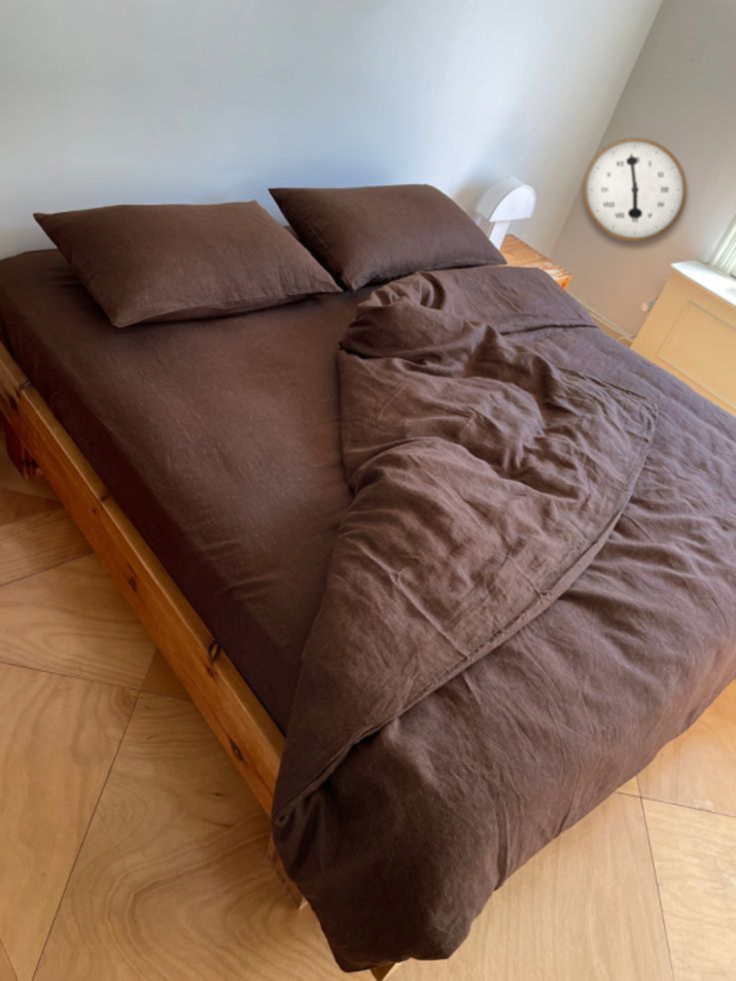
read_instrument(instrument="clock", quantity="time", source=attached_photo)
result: 5:59
